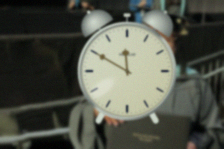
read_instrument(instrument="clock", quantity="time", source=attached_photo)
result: 11:50
